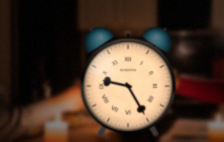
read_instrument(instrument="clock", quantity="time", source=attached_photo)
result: 9:25
